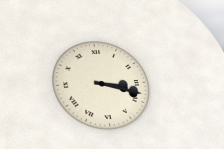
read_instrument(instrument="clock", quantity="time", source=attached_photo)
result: 3:18
